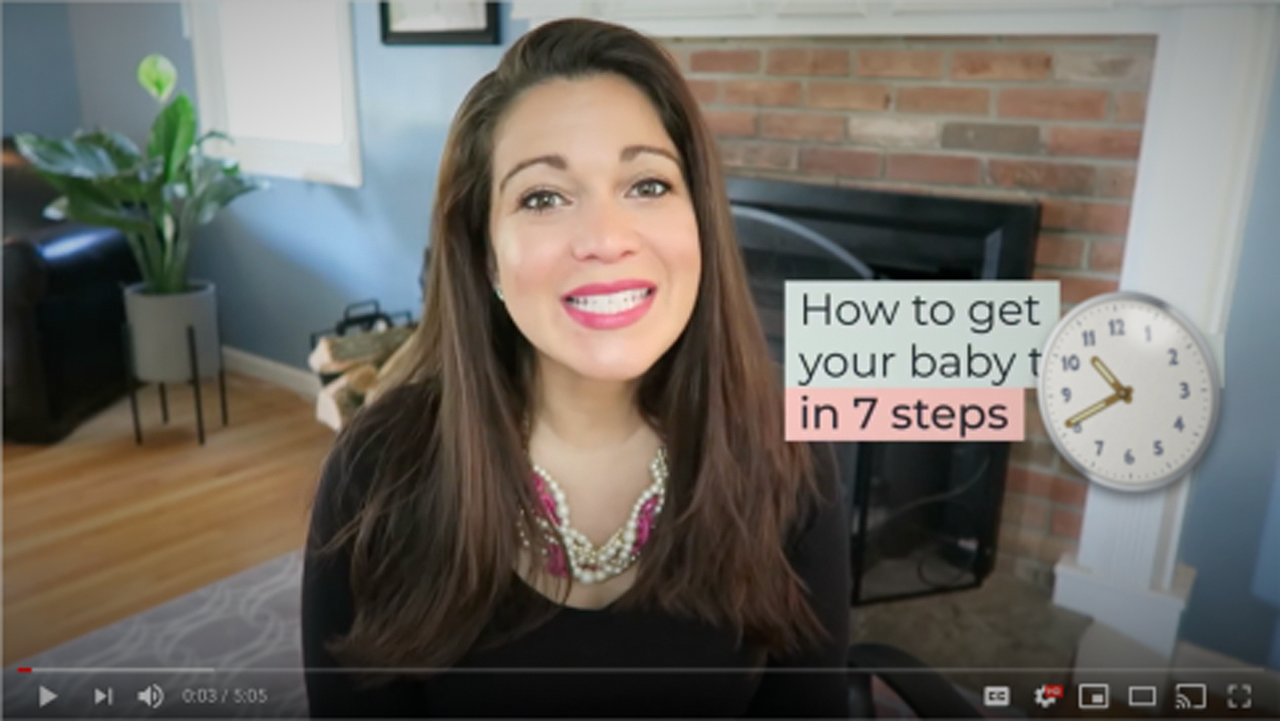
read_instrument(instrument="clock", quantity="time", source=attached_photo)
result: 10:41
